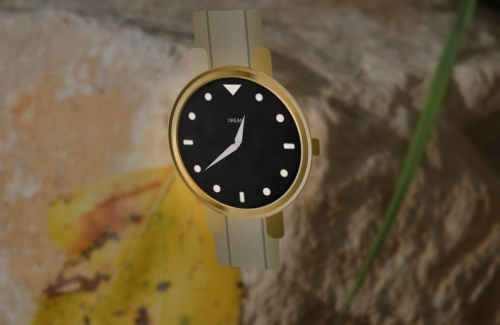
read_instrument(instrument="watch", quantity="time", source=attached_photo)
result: 12:39
